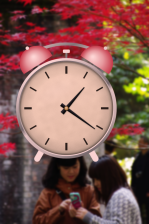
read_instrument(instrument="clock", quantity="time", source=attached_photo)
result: 1:21
